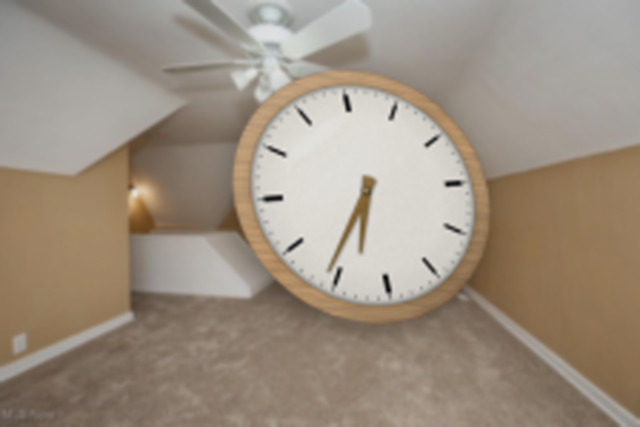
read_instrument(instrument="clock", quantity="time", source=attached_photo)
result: 6:36
